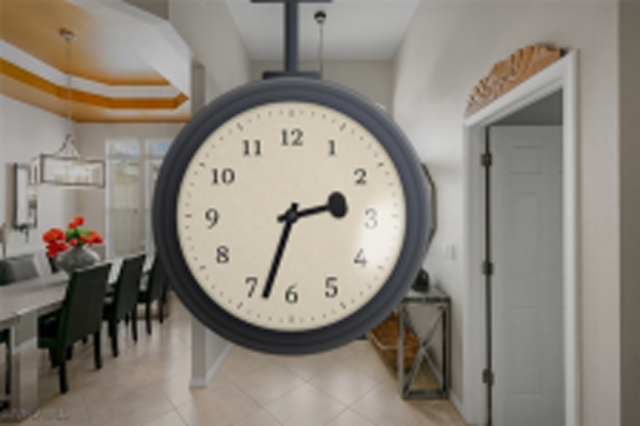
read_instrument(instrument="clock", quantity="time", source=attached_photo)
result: 2:33
